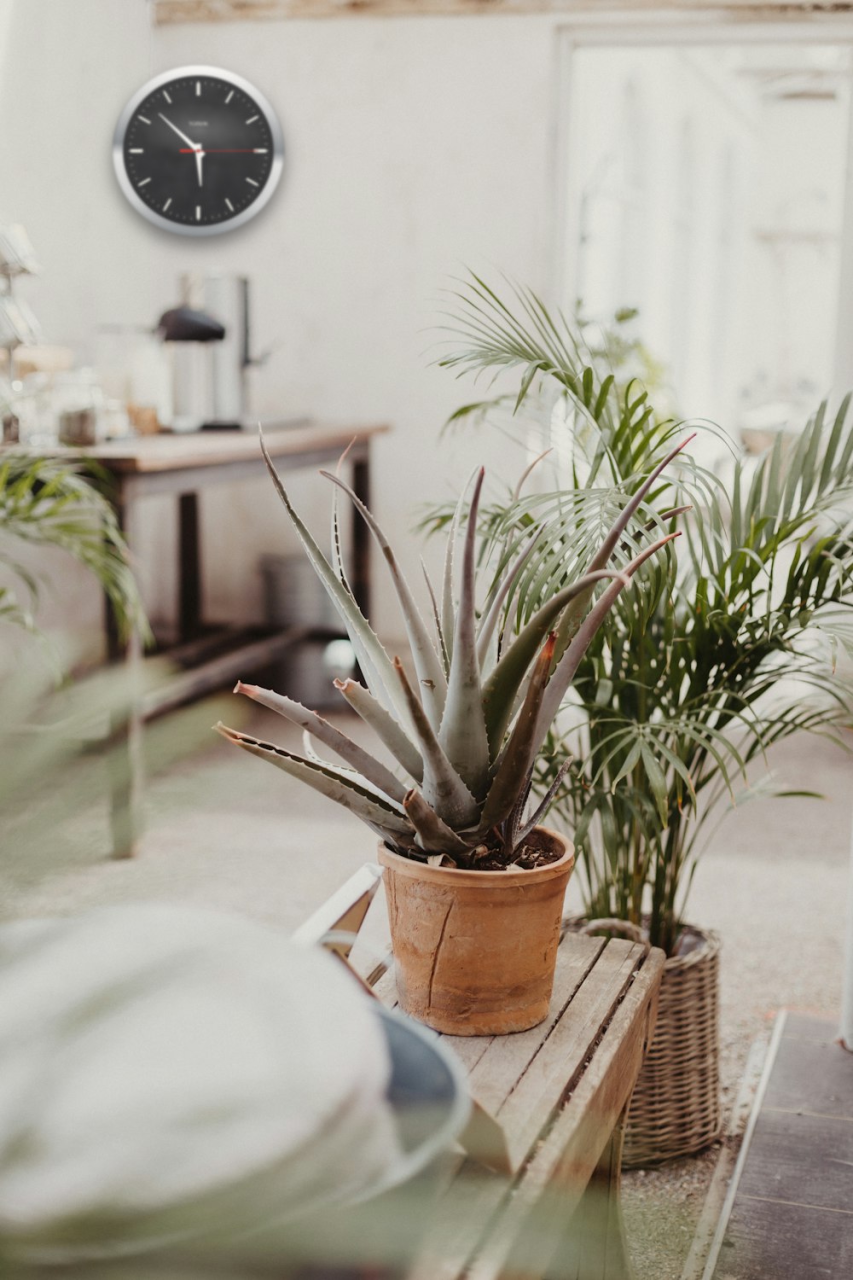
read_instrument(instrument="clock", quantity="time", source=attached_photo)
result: 5:52:15
